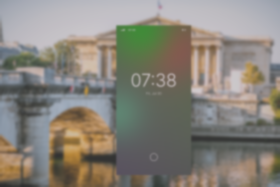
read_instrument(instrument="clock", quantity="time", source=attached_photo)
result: 7:38
